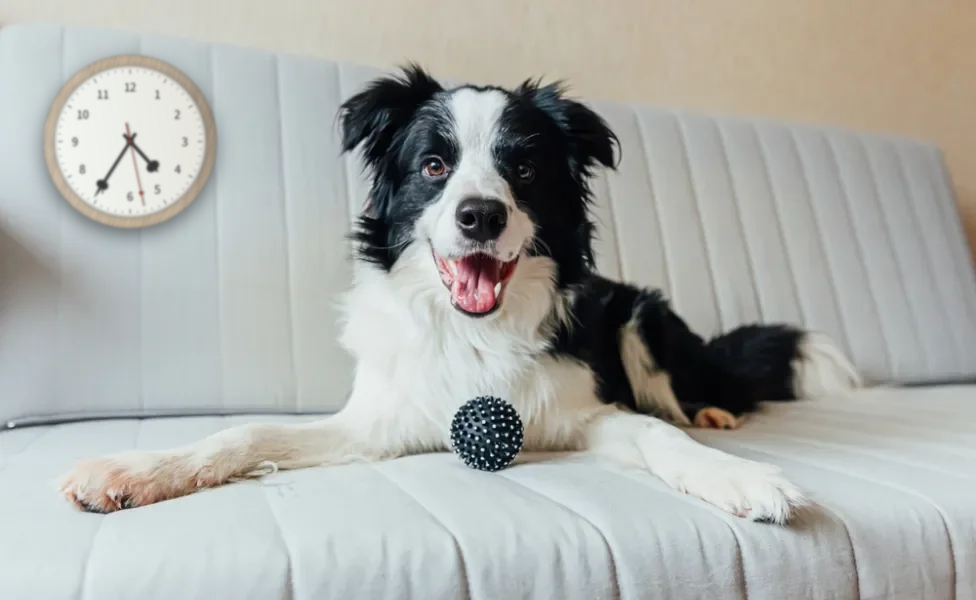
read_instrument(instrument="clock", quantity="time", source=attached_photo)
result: 4:35:28
